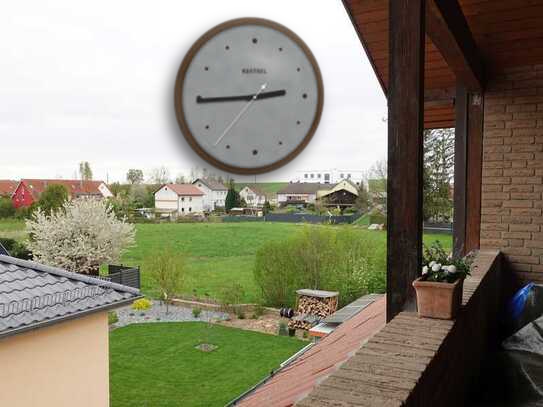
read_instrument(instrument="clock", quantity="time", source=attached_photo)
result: 2:44:37
